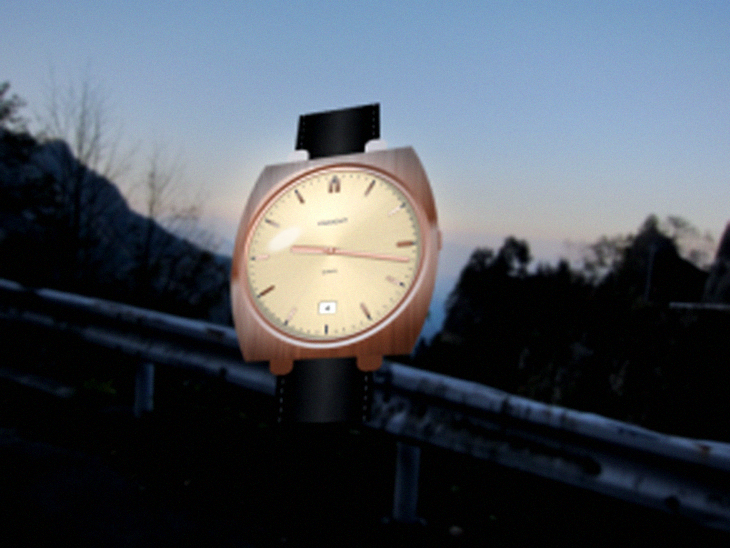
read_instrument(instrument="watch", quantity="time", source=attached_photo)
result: 9:17
